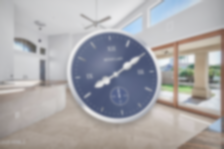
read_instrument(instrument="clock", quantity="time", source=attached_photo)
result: 8:10
